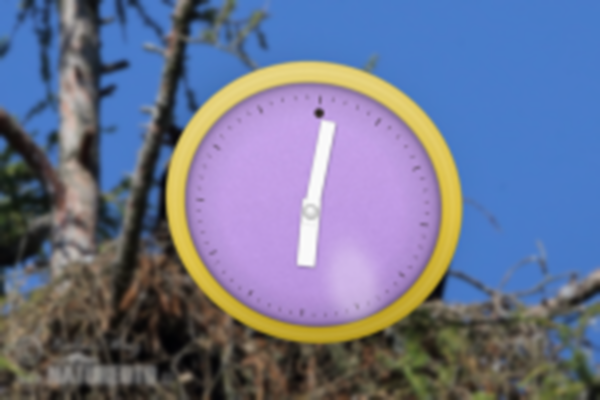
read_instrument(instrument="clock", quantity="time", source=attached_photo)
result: 6:01
